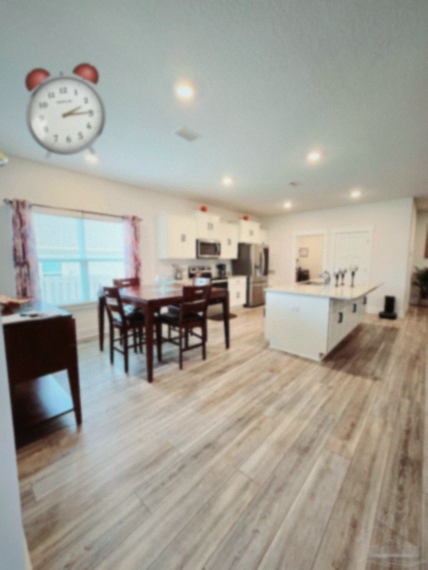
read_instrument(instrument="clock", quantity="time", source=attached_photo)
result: 2:15
